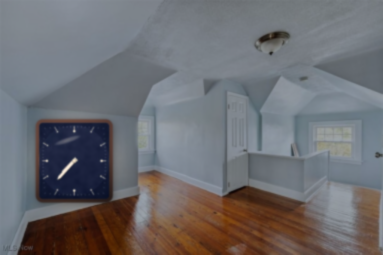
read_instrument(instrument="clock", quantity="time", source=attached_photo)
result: 7:37
